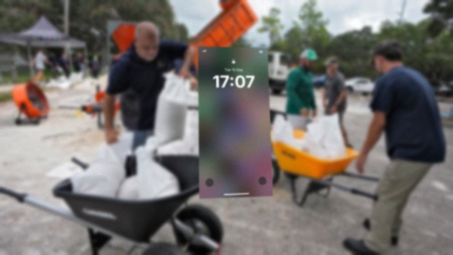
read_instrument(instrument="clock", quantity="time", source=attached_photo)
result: 17:07
